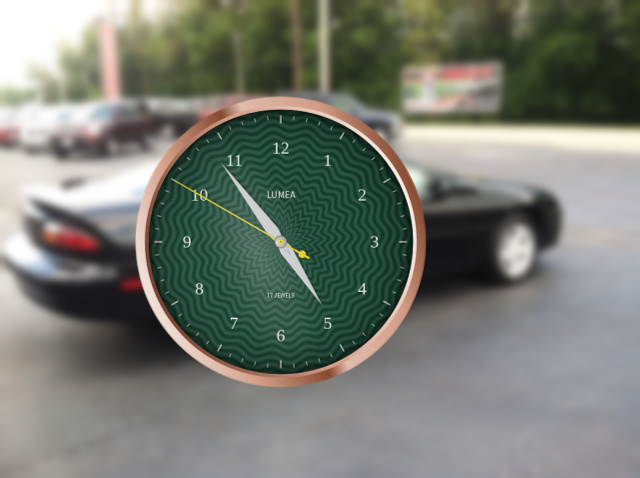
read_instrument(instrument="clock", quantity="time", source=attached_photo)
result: 4:53:50
